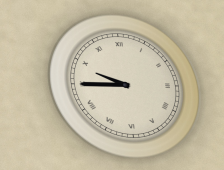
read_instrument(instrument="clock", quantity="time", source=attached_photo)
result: 9:45
